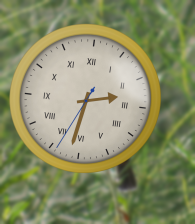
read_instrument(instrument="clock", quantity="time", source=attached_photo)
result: 2:31:34
